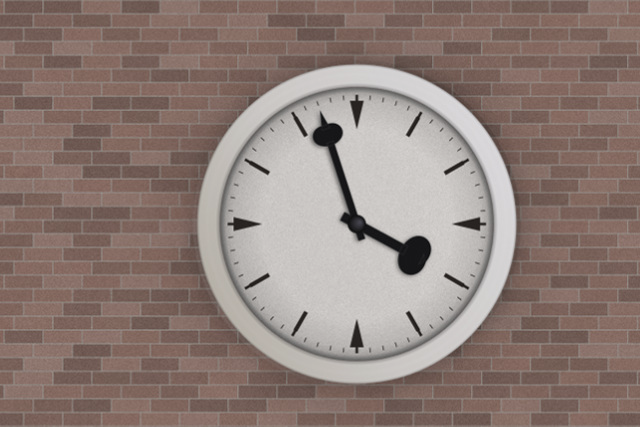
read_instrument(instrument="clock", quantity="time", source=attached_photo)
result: 3:57
